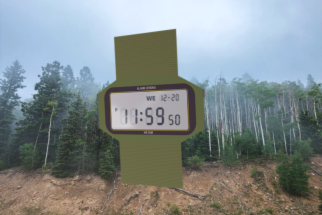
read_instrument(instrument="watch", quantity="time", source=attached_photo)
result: 11:59:50
